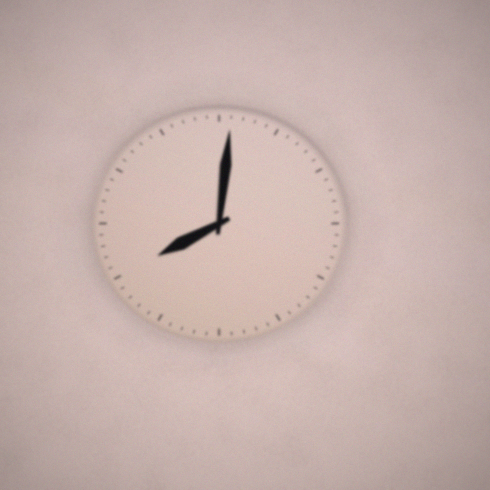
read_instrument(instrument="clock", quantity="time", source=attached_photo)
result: 8:01
